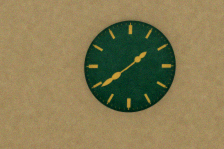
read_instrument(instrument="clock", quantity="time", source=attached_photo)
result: 1:39
